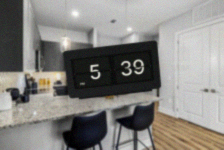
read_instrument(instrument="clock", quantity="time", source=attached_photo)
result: 5:39
